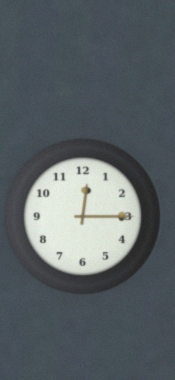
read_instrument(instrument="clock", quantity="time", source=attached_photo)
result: 12:15
